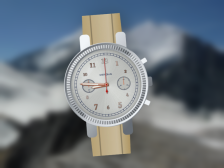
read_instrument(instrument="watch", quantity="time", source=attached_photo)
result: 8:46
